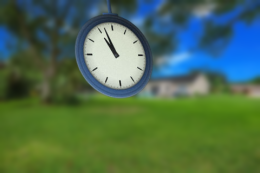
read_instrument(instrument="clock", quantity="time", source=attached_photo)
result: 10:57
